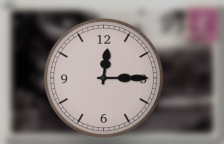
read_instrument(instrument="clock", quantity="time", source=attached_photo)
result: 12:15
